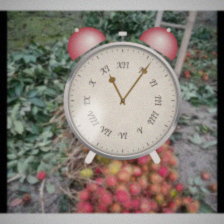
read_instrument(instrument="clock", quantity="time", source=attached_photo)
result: 11:06
